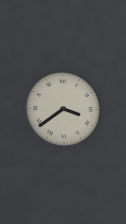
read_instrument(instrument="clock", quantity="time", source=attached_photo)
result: 3:39
